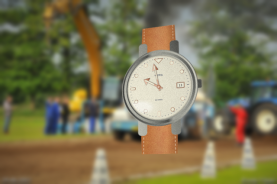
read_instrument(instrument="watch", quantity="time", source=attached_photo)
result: 9:58
